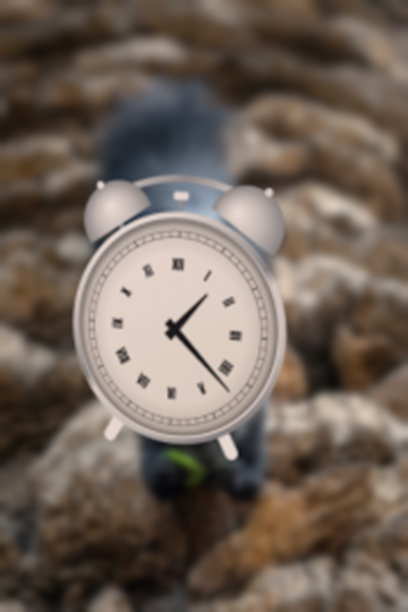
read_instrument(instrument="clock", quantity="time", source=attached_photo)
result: 1:22
